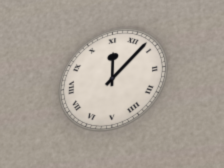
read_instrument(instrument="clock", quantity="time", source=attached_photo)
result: 11:03
